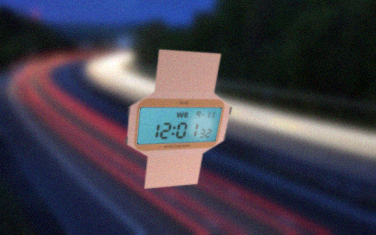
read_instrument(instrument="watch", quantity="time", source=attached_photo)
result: 12:01:32
